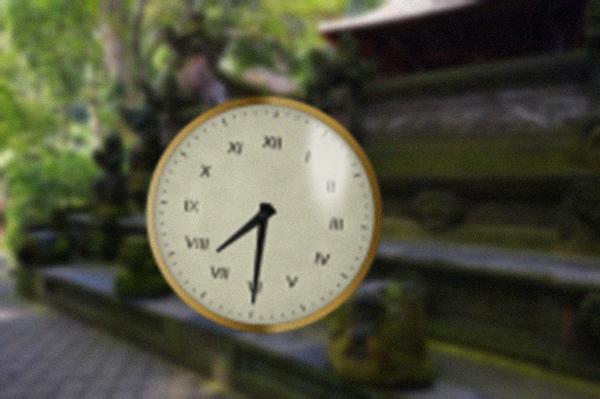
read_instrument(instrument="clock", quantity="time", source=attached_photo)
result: 7:30
